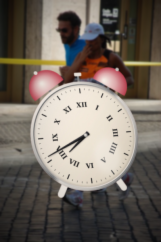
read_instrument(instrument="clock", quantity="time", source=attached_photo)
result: 7:41
